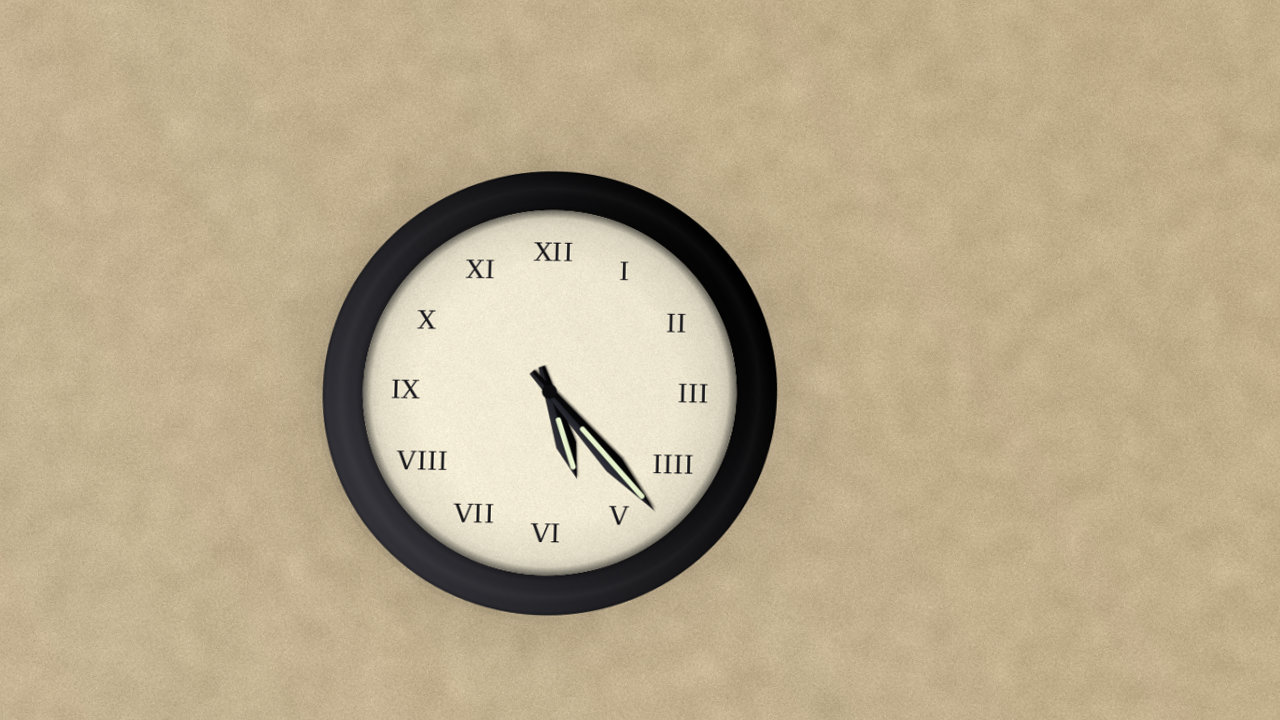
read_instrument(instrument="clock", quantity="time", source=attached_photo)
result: 5:23
